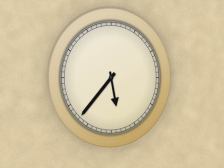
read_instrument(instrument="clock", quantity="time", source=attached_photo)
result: 5:37
